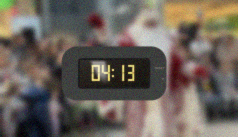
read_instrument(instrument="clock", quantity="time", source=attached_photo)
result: 4:13
